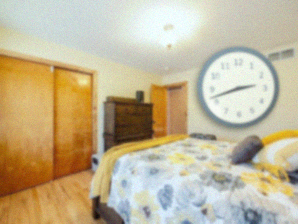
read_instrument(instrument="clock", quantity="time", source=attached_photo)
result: 2:42
